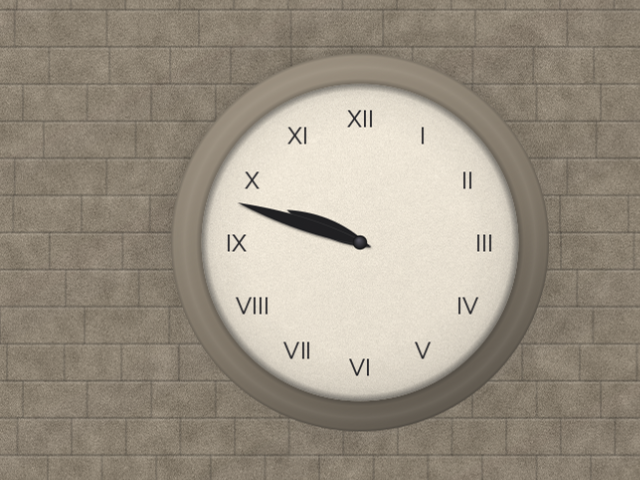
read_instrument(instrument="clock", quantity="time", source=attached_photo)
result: 9:48
